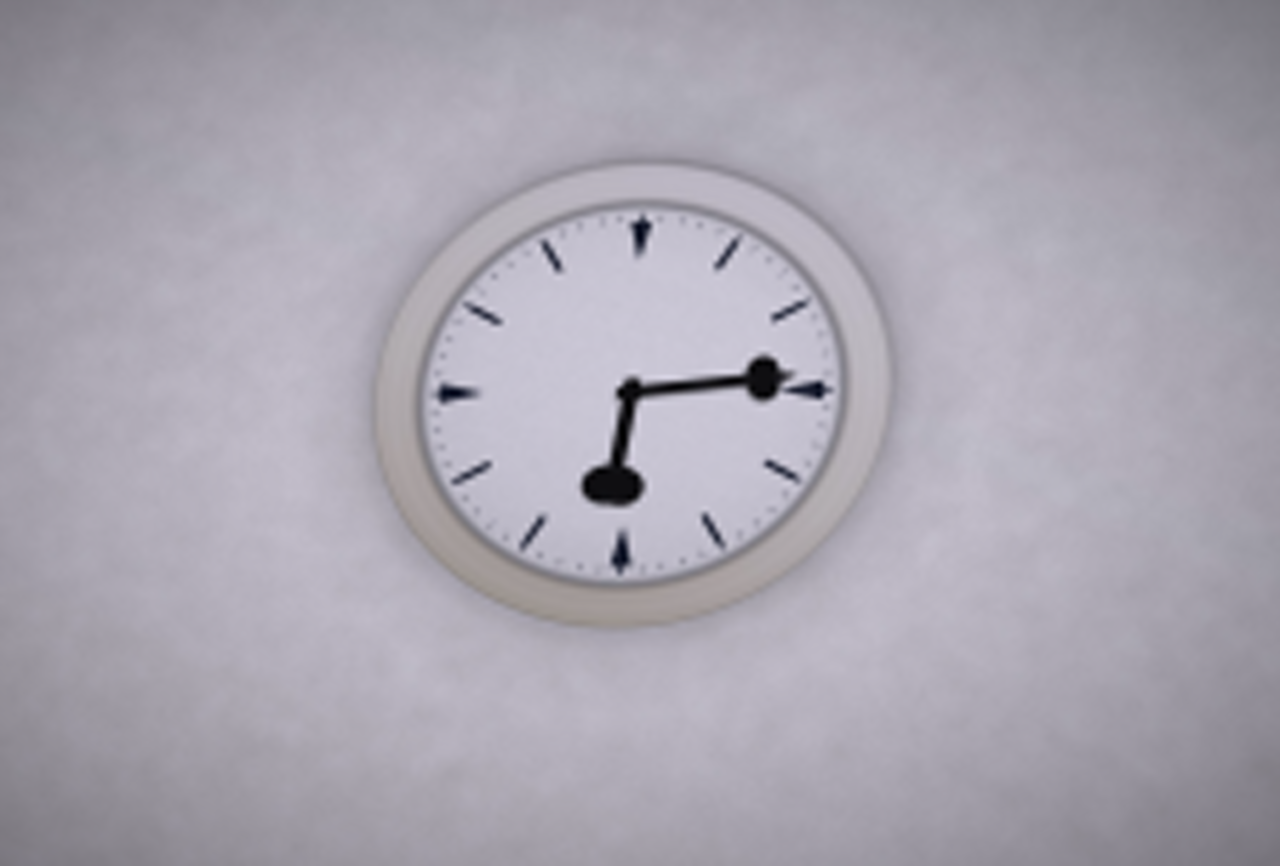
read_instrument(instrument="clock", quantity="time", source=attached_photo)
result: 6:14
